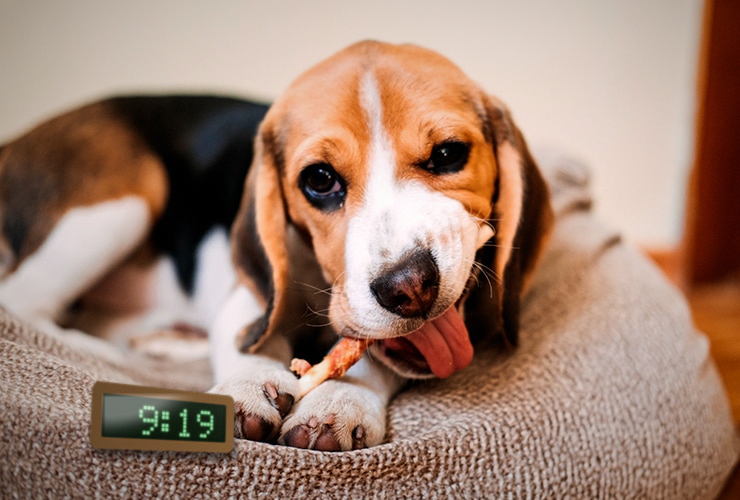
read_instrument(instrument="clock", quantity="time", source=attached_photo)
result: 9:19
